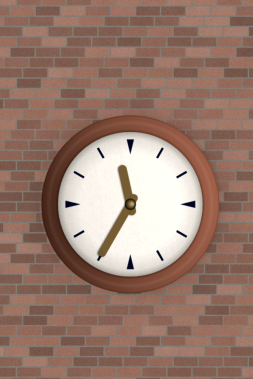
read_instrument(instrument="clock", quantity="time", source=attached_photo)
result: 11:35
